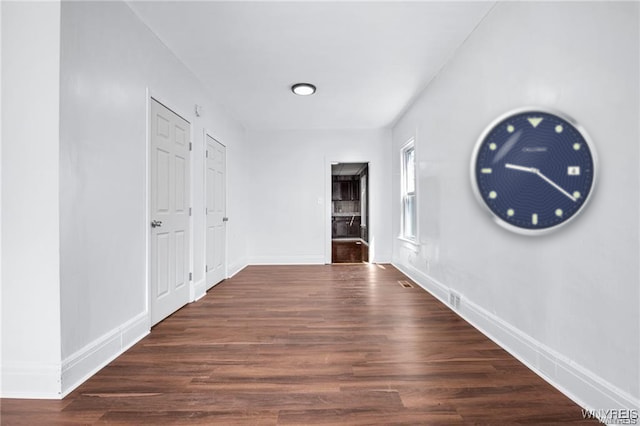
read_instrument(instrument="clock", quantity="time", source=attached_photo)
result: 9:21
